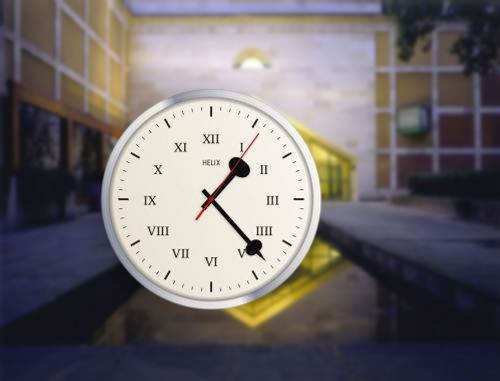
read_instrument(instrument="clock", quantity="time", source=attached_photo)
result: 1:23:06
